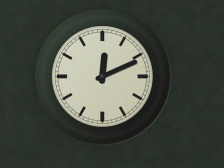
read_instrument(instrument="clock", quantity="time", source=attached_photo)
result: 12:11
